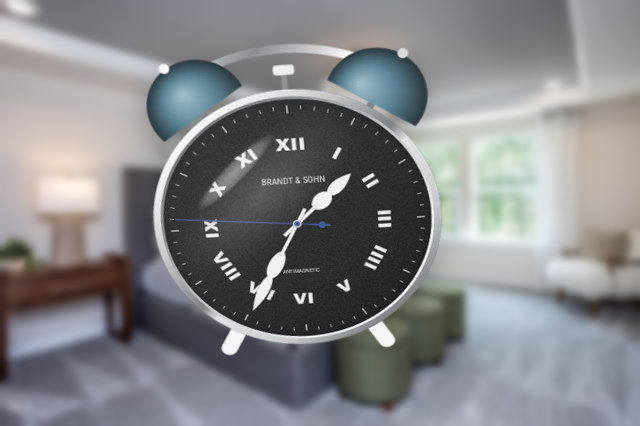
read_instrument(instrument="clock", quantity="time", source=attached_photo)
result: 1:34:46
